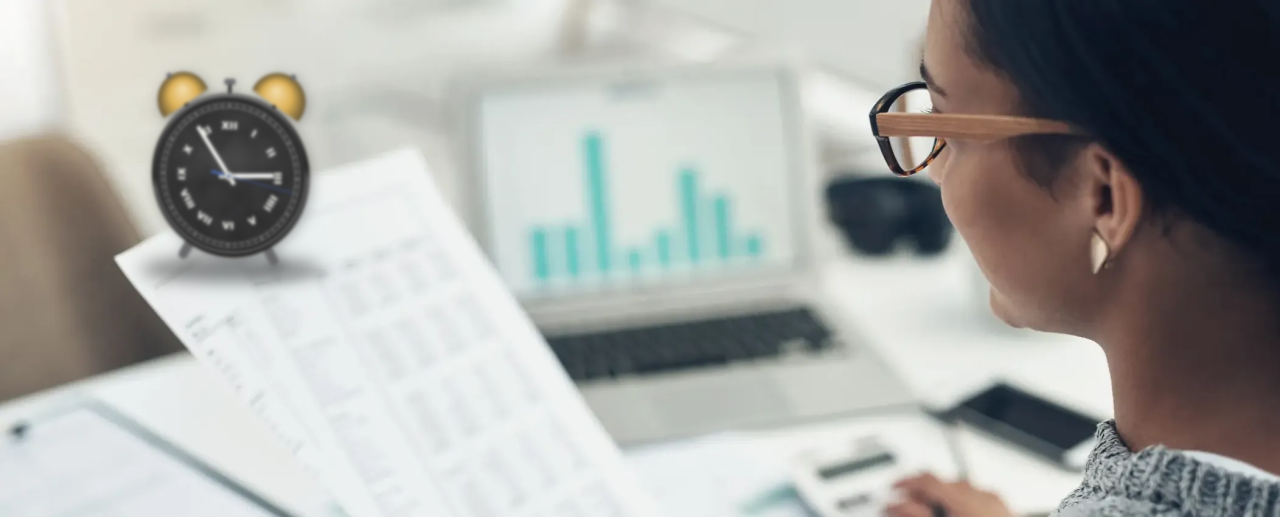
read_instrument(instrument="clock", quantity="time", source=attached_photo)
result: 2:54:17
